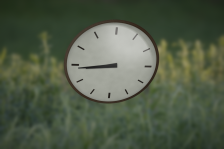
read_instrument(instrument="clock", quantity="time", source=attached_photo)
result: 8:44
